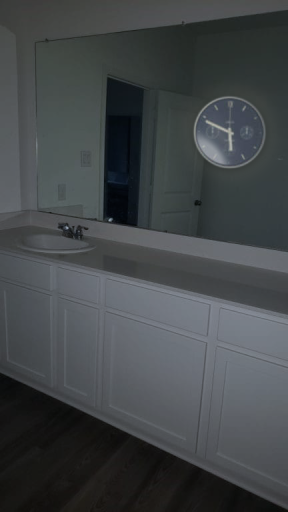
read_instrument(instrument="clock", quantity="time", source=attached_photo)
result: 5:49
